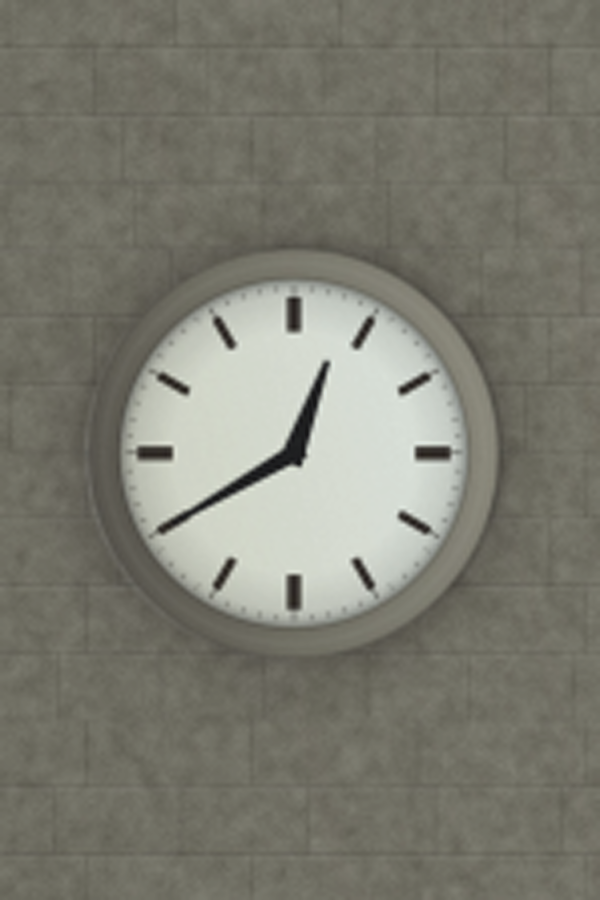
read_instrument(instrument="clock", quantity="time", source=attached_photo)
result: 12:40
